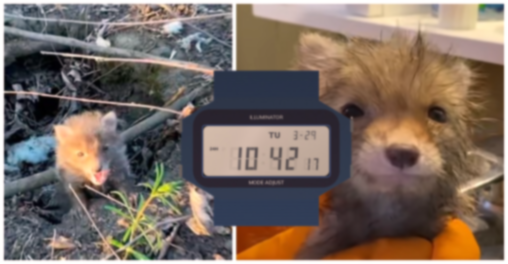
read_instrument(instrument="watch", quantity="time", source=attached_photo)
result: 10:42:17
